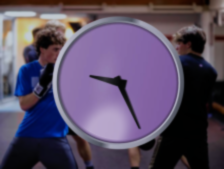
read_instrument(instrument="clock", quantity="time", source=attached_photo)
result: 9:26
